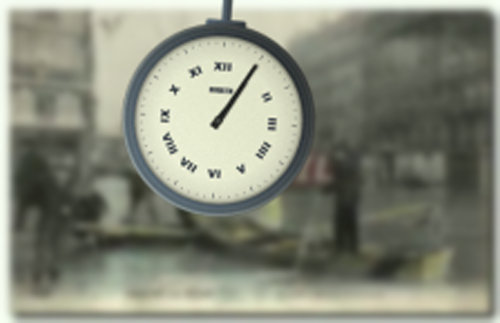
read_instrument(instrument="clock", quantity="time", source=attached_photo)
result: 1:05
